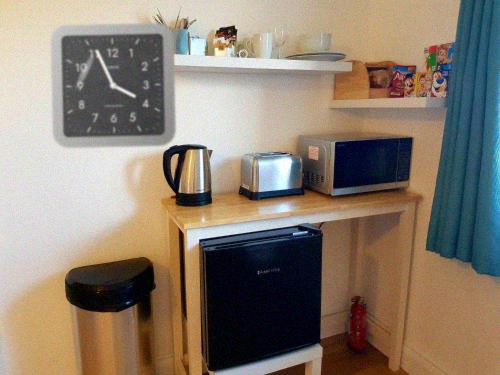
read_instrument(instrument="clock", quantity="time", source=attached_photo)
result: 3:56
